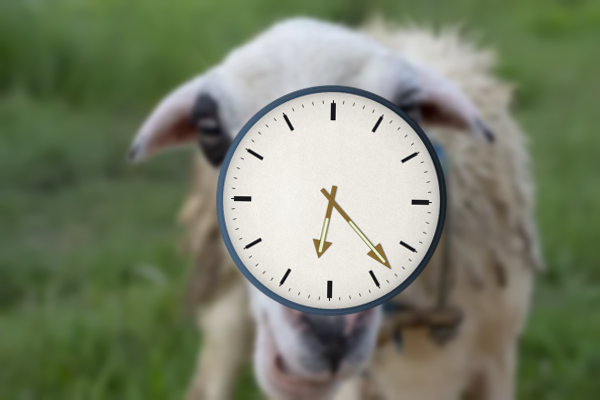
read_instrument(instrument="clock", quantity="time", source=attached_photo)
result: 6:23
